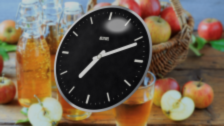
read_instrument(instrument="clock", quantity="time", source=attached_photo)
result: 7:11
